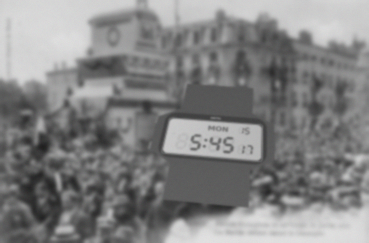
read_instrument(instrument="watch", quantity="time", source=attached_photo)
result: 5:45:17
